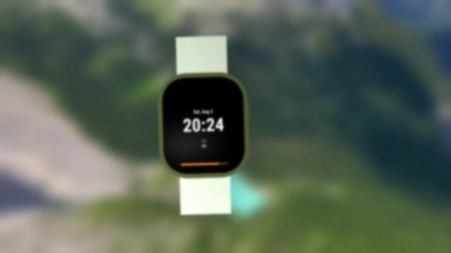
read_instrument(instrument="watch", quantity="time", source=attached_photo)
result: 20:24
